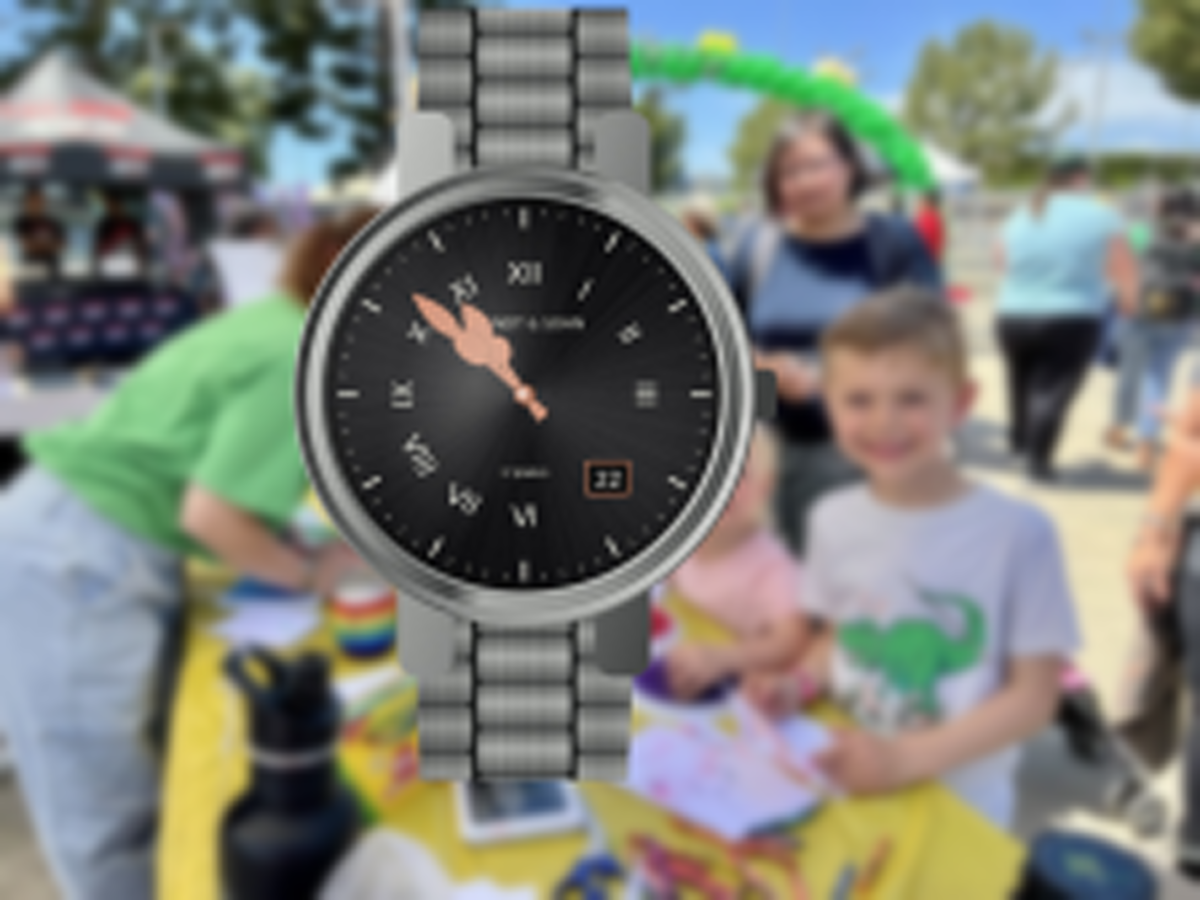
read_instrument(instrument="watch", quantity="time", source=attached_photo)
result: 10:52
